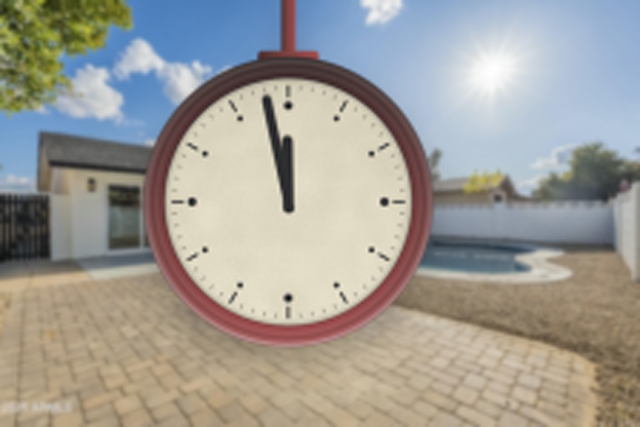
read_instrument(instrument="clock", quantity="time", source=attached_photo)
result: 11:58
